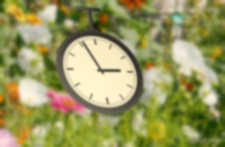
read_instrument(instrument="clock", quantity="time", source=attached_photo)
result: 2:56
